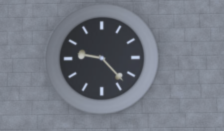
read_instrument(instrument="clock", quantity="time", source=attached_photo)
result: 9:23
